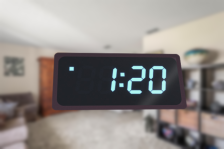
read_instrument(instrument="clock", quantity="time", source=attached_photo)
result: 1:20
